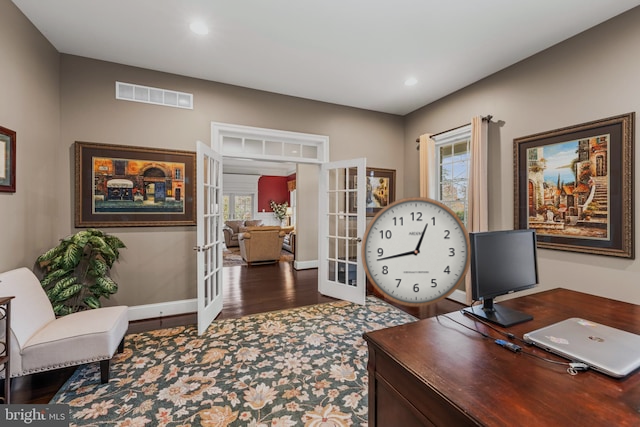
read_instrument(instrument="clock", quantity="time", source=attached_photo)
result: 12:43
